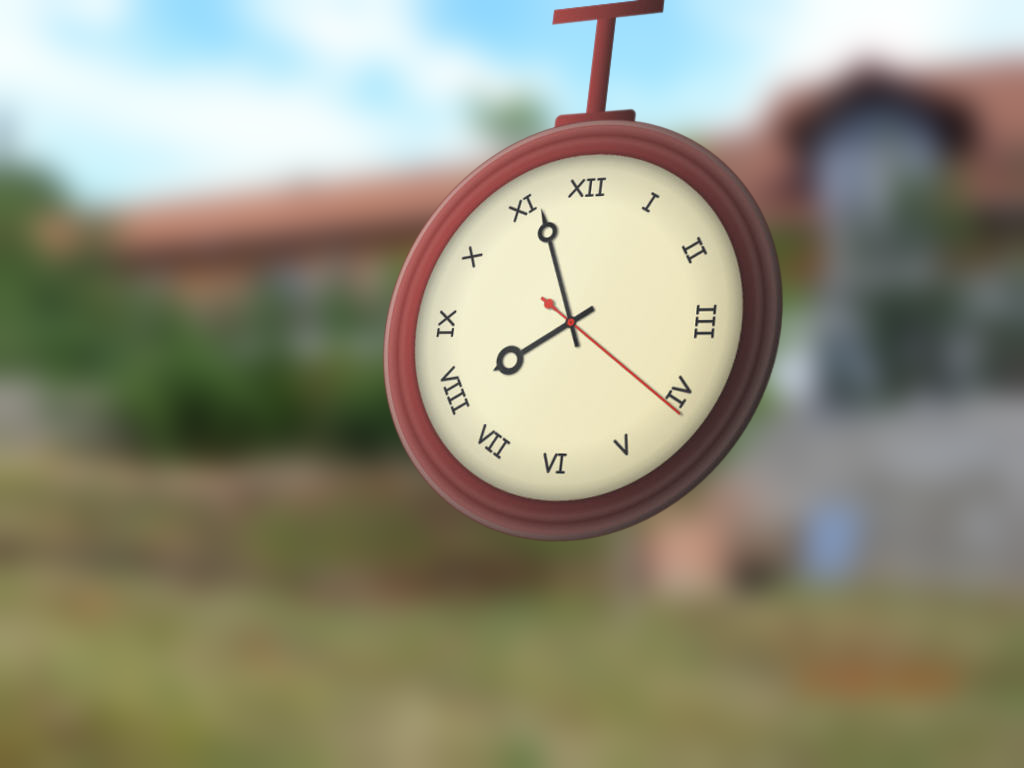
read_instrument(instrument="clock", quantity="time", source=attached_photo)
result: 7:56:21
